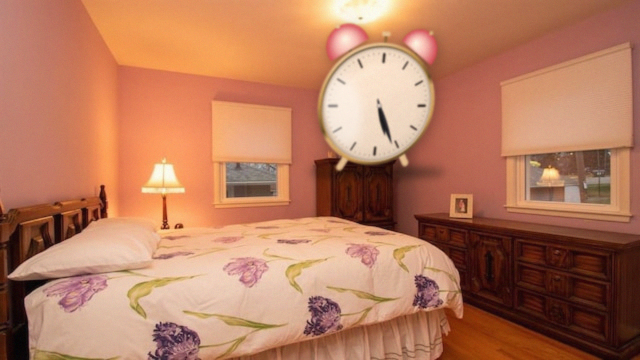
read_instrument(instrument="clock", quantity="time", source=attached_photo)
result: 5:26
